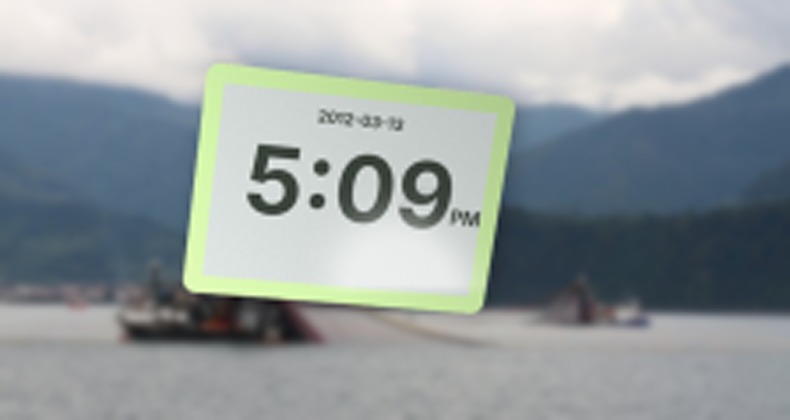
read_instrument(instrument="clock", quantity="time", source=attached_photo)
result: 5:09
